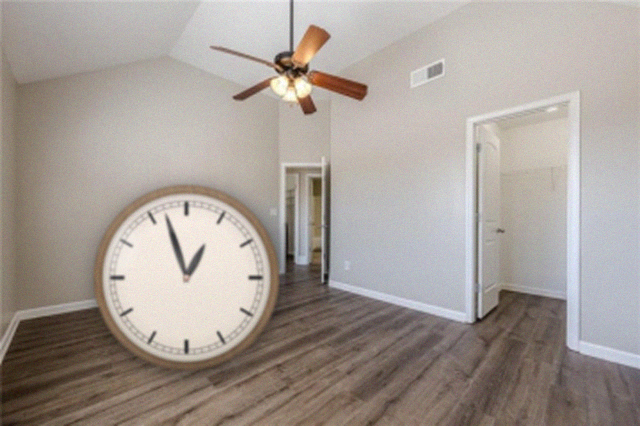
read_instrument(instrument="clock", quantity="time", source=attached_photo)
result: 12:57
